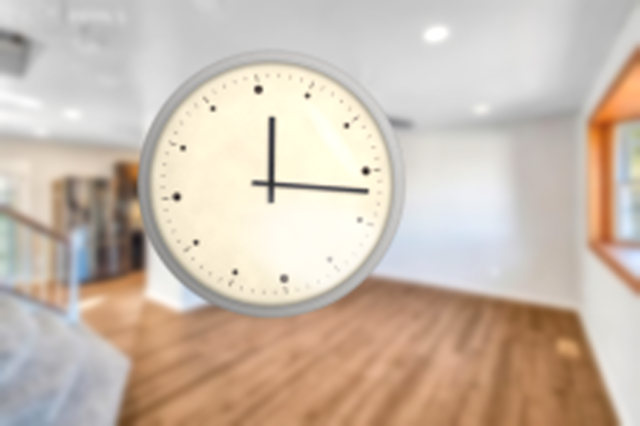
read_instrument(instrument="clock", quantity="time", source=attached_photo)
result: 12:17
